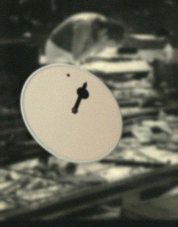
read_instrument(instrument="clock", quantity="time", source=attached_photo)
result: 1:05
